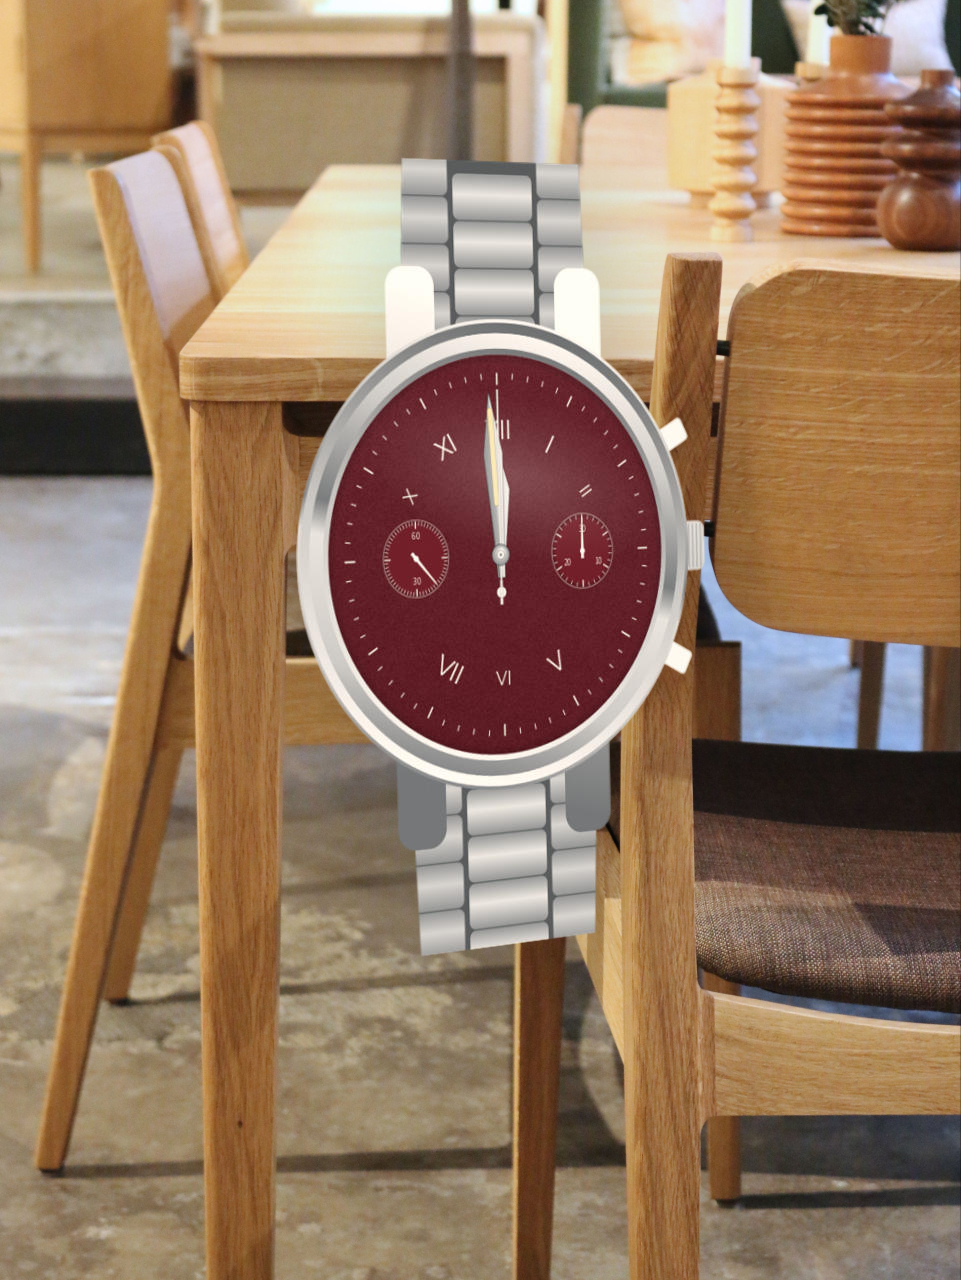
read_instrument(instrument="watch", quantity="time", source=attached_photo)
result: 11:59:23
